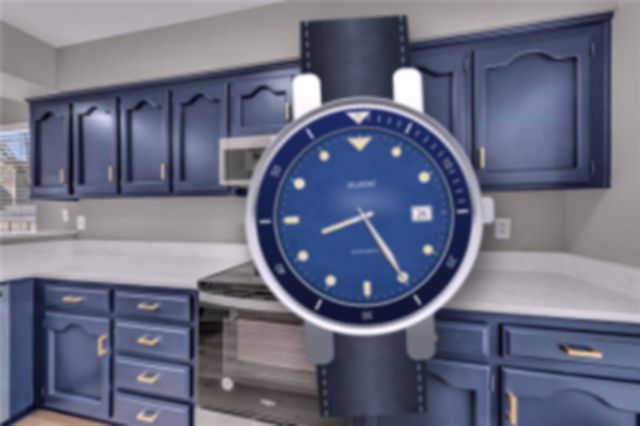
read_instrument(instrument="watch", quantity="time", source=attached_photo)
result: 8:25
